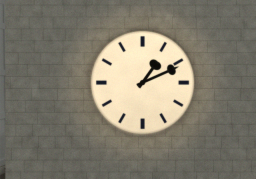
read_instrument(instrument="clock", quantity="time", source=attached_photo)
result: 1:11
